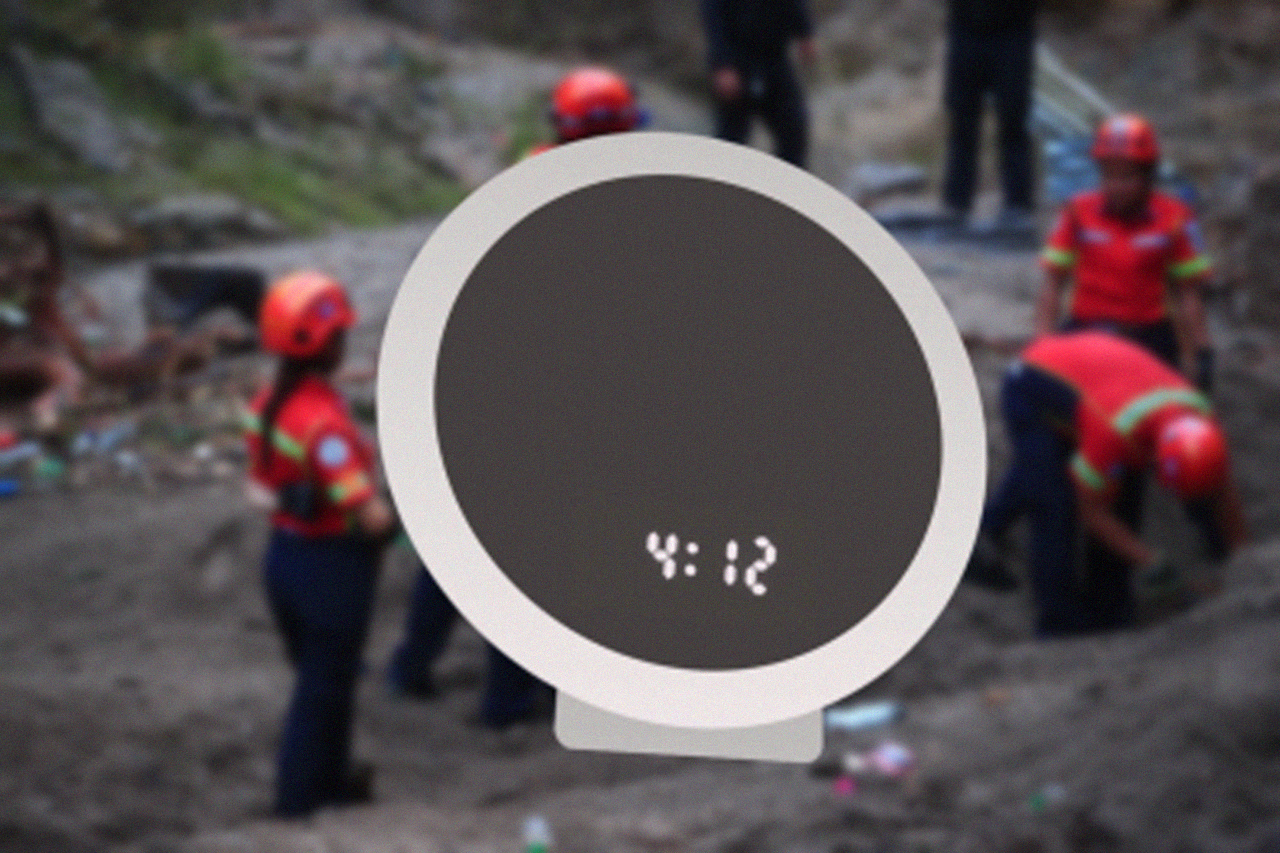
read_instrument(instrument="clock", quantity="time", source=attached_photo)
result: 4:12
